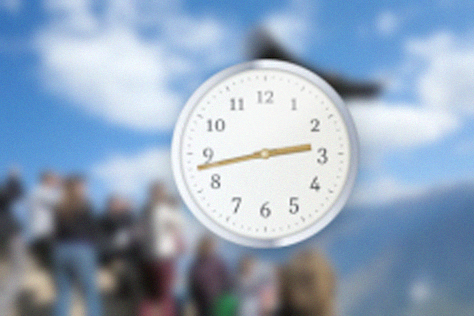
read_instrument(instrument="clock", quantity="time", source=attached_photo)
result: 2:43
